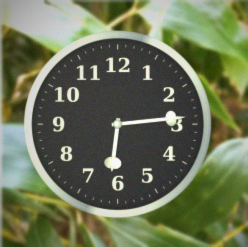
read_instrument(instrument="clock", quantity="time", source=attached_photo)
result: 6:14
